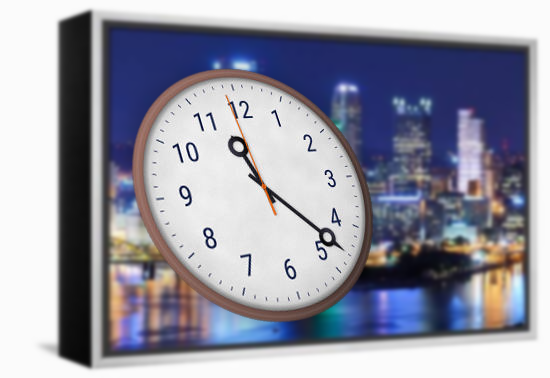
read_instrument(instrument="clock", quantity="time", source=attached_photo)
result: 11:22:59
